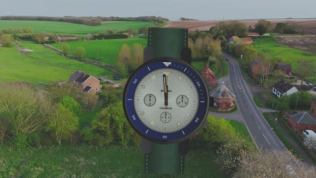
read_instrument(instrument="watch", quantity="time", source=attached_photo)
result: 11:59
